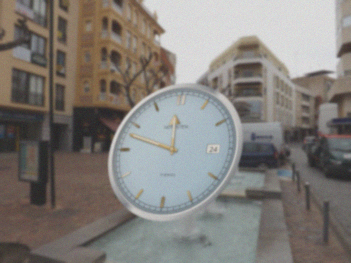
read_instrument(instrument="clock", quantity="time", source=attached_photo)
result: 11:48
